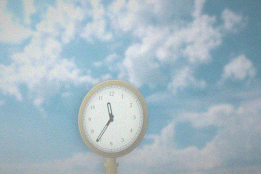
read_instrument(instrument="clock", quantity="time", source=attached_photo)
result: 11:36
